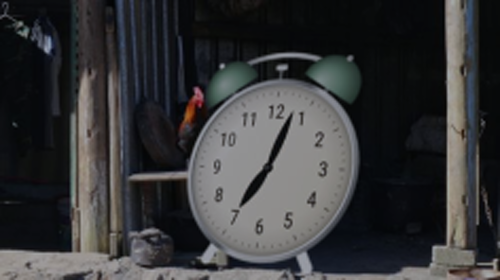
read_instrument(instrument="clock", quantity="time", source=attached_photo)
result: 7:03
